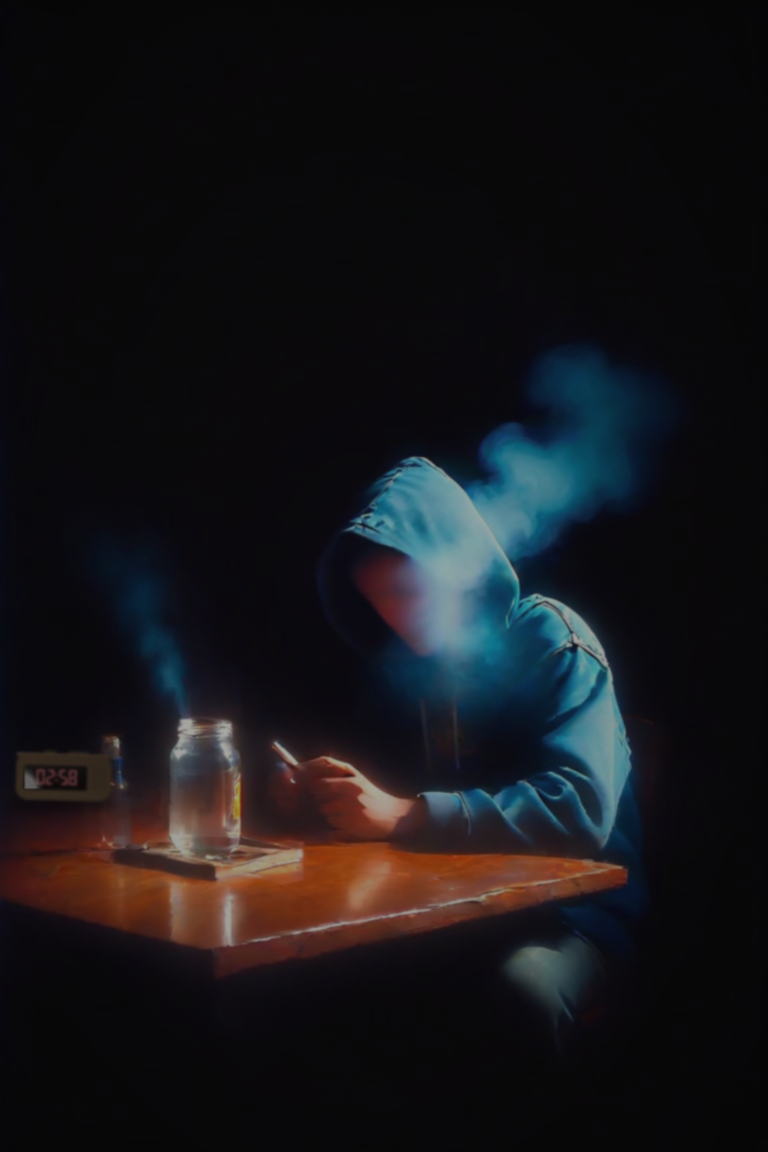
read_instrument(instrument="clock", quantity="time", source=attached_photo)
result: 2:58
